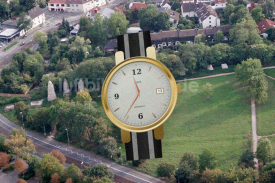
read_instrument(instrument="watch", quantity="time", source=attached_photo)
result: 11:36
